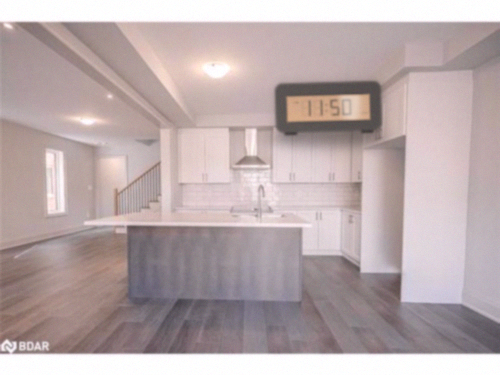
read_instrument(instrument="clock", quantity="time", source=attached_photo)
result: 11:50
